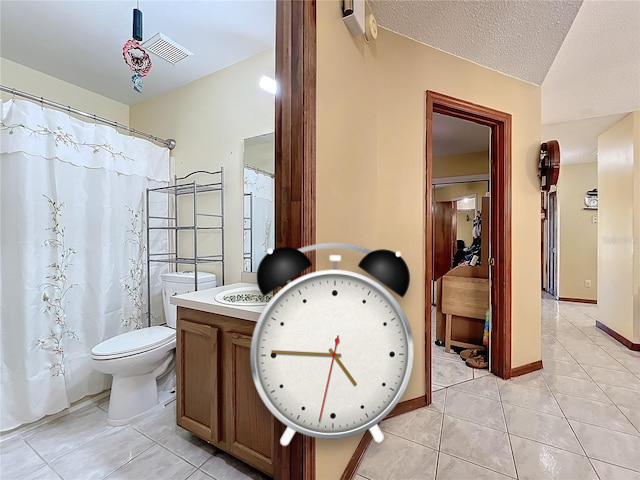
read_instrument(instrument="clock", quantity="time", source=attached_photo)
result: 4:45:32
